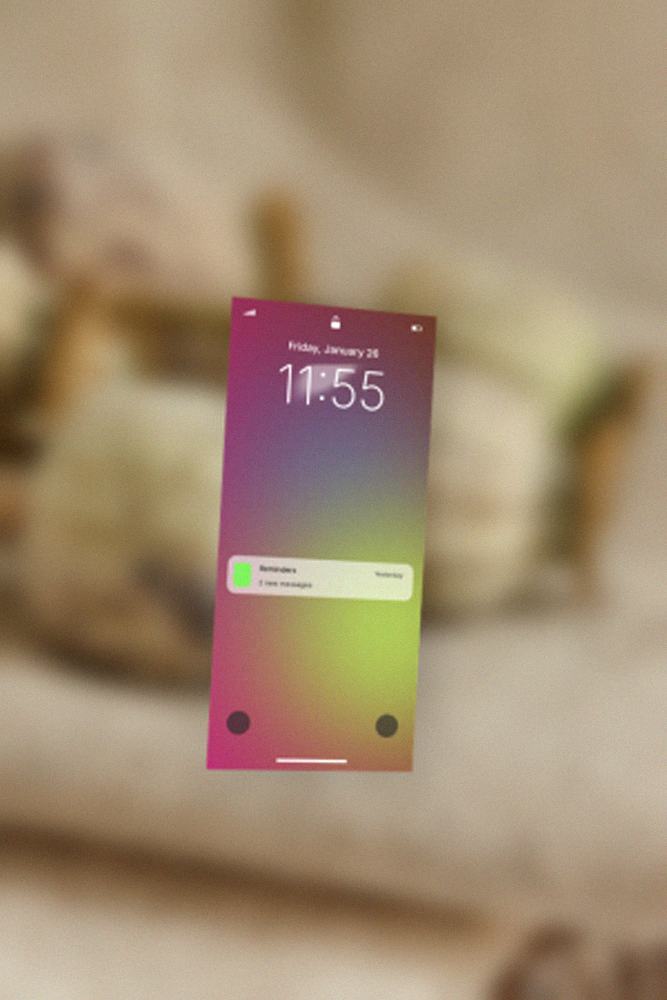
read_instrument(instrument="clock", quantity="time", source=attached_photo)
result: 11:55
